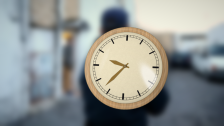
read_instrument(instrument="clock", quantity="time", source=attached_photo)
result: 9:37
